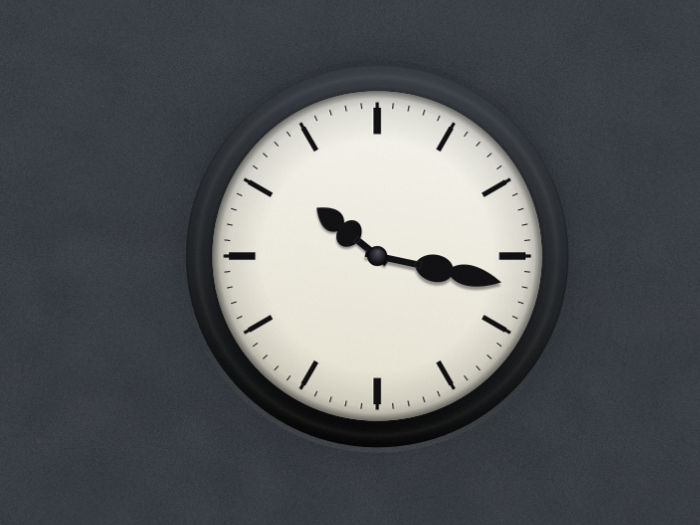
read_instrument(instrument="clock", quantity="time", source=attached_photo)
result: 10:17
